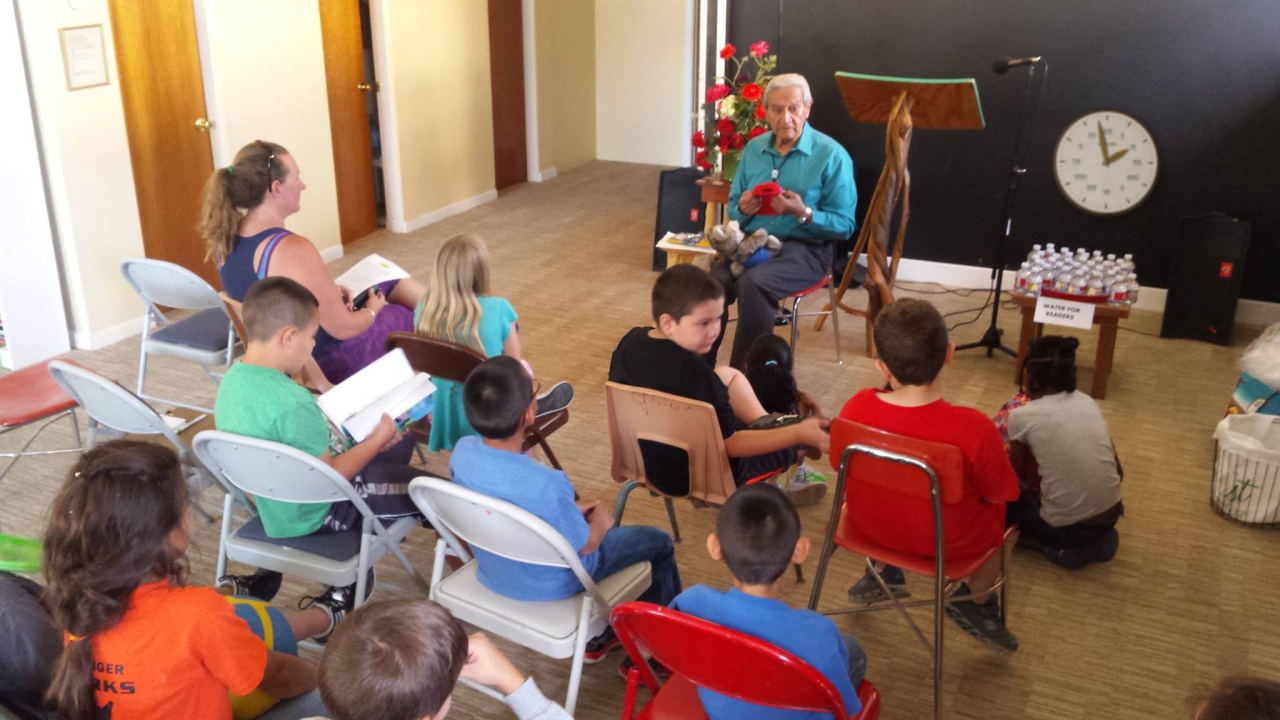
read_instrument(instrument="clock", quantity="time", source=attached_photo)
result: 1:58
